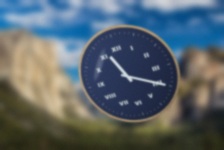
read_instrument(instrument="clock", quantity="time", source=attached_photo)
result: 11:20
